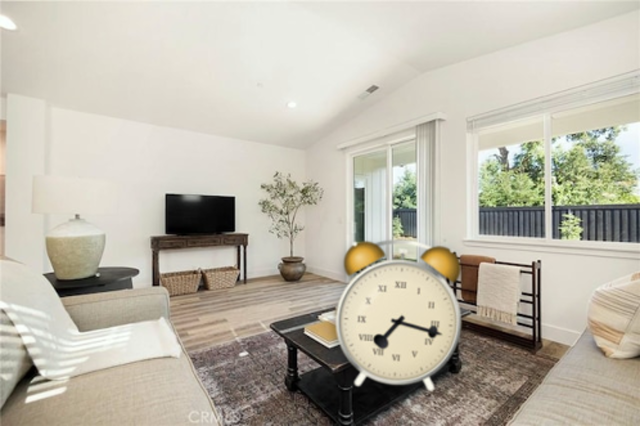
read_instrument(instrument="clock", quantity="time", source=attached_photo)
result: 7:17
